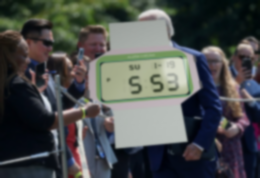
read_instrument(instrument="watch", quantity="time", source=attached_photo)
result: 5:53
